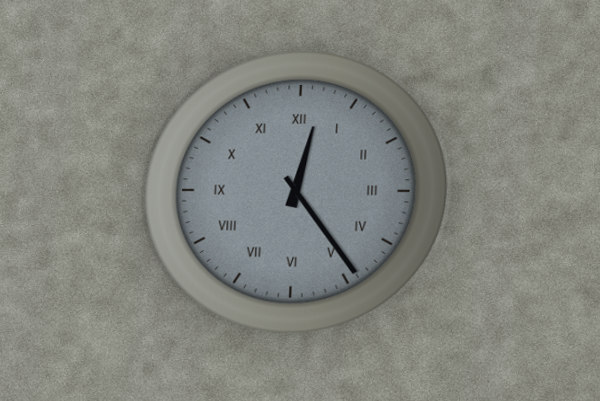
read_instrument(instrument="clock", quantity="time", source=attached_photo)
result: 12:24
